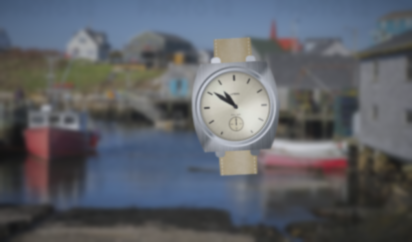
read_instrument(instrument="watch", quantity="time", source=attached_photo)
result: 10:51
